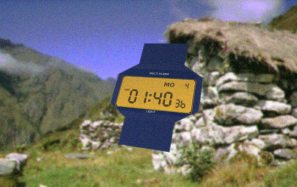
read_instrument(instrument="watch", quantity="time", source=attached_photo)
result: 1:40:36
